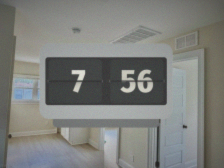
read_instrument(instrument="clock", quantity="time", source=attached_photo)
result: 7:56
